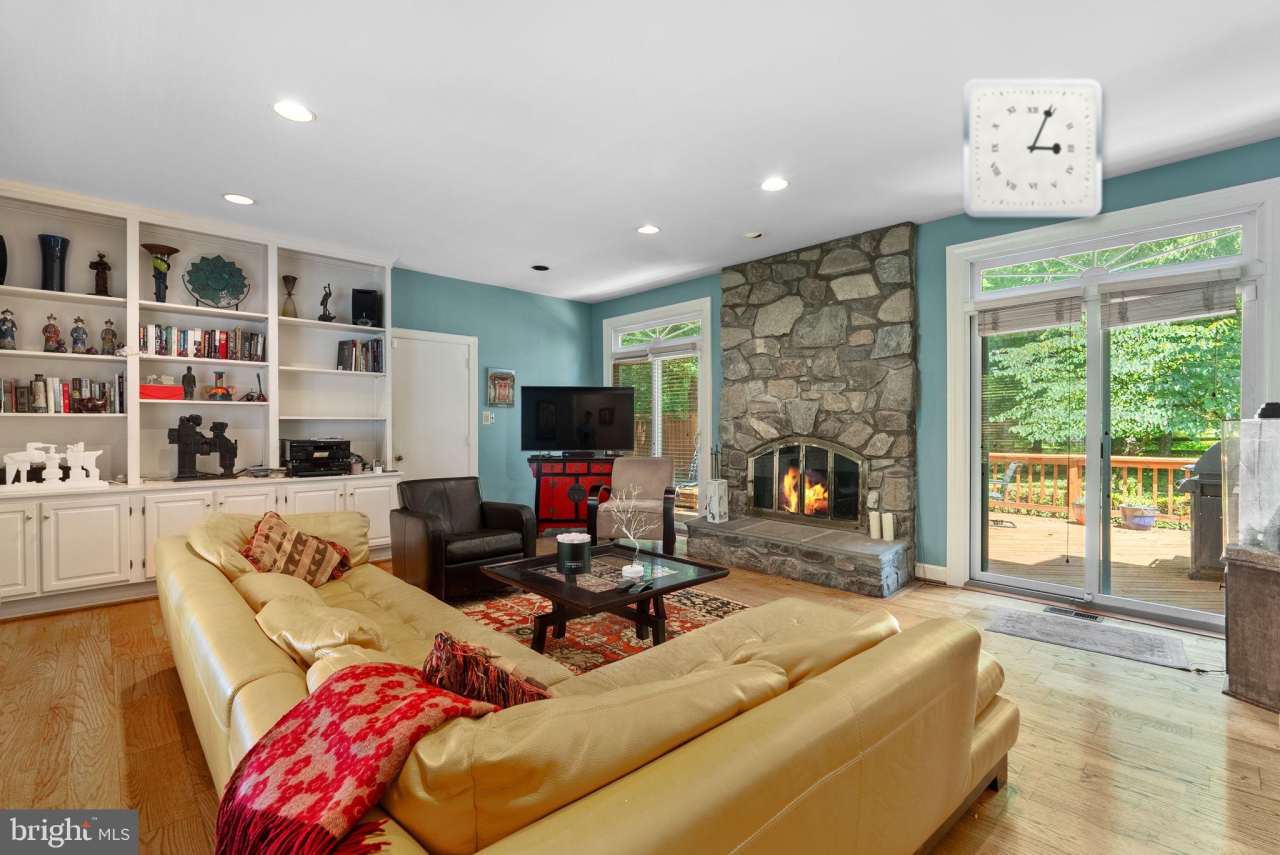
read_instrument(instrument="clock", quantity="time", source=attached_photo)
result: 3:04
